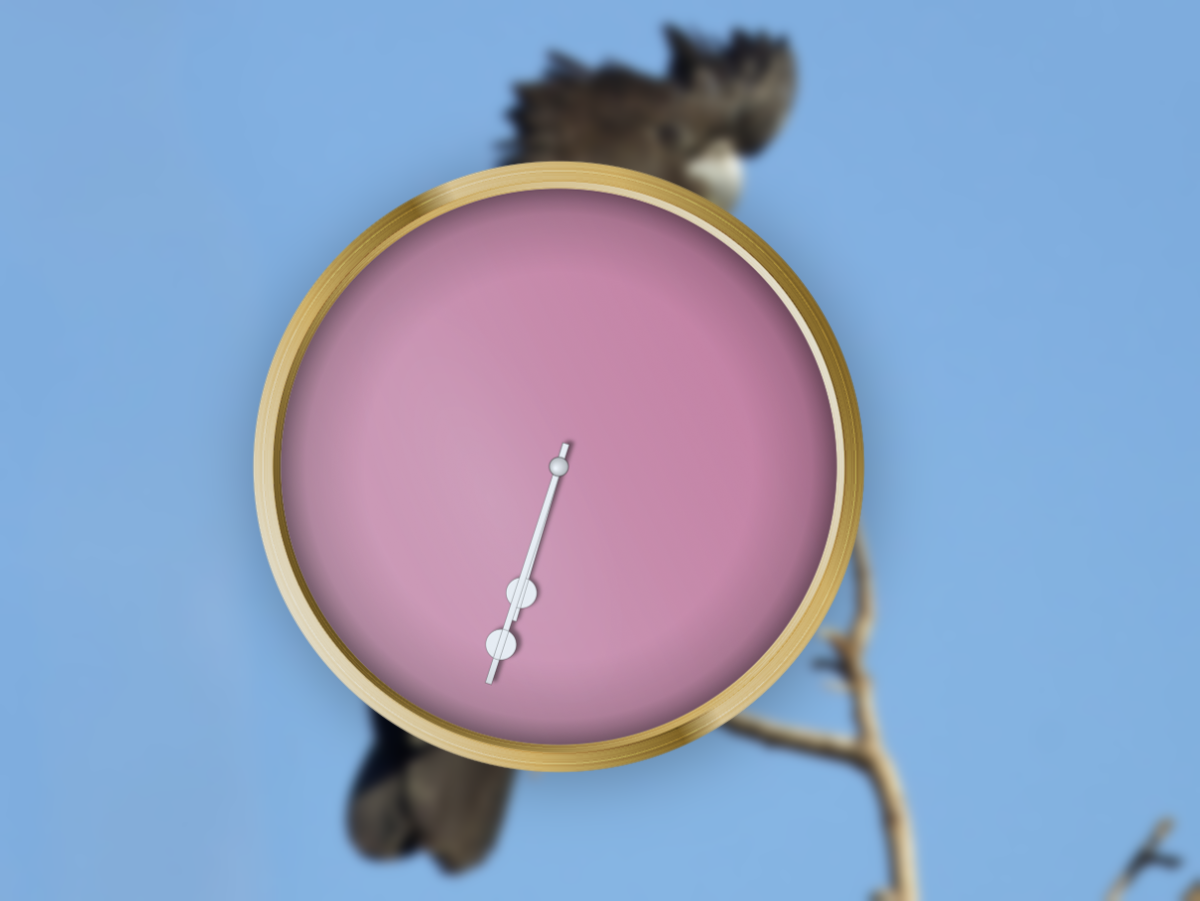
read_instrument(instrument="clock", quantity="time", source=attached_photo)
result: 6:33
